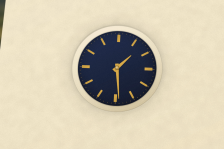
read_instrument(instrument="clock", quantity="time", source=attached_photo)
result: 1:29
